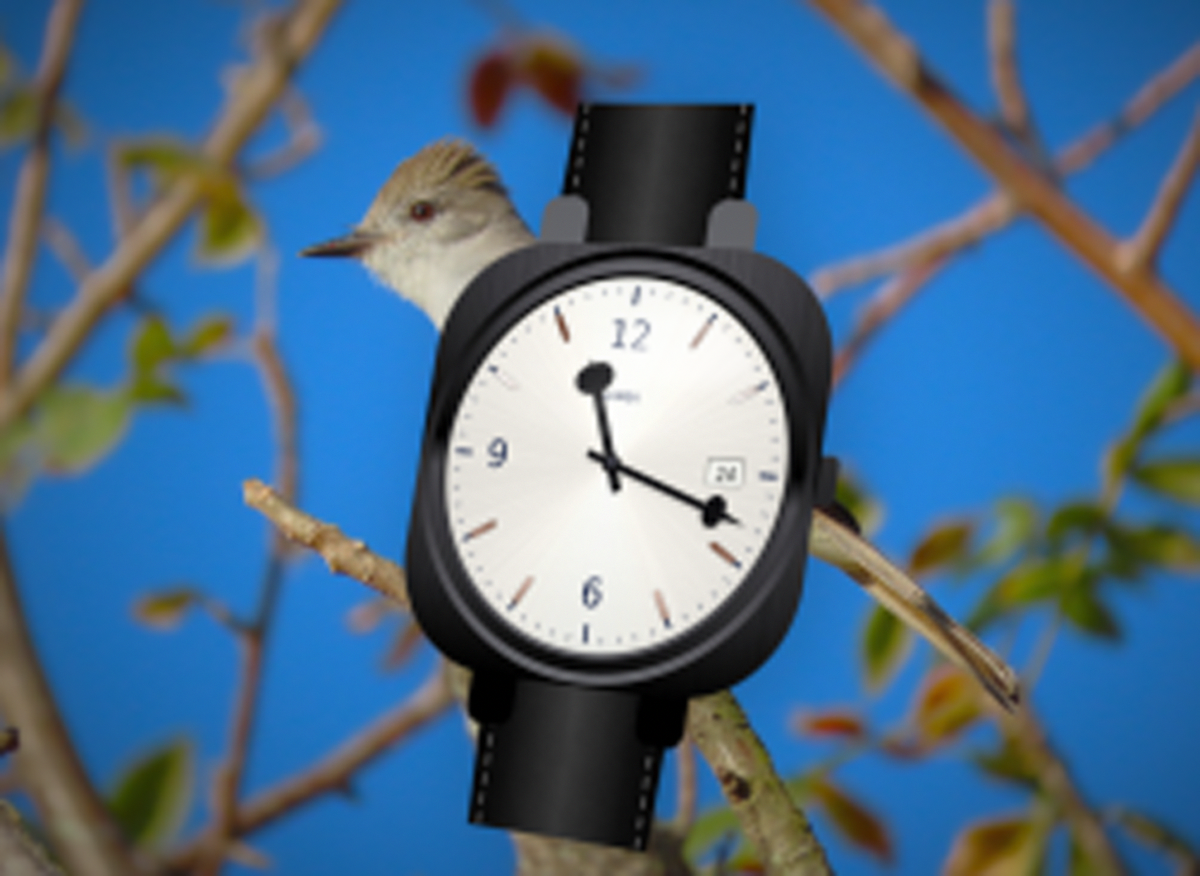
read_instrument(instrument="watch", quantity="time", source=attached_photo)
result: 11:18
